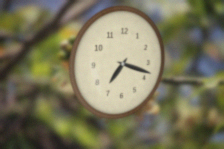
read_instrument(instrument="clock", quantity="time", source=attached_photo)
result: 7:18
